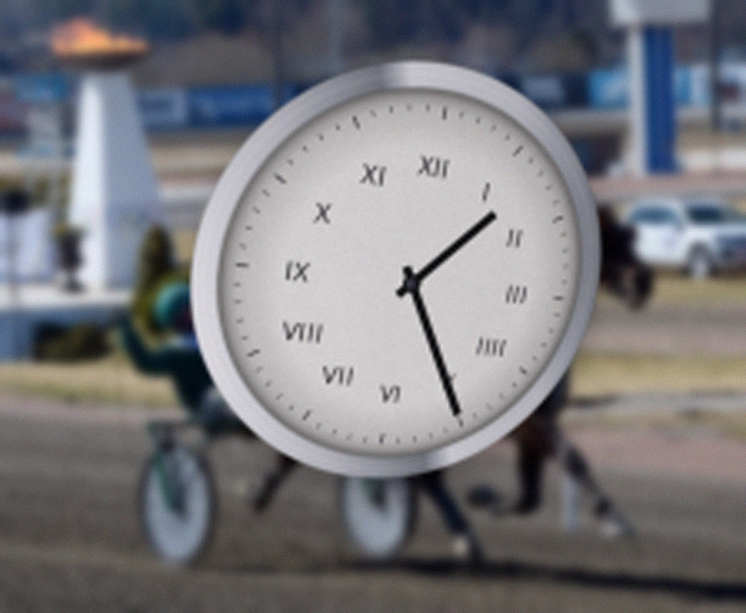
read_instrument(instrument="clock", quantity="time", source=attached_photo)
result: 1:25
